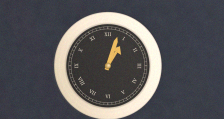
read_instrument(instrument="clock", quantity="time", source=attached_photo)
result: 1:03
